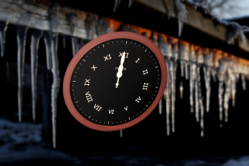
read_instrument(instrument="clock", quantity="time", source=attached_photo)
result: 12:00
